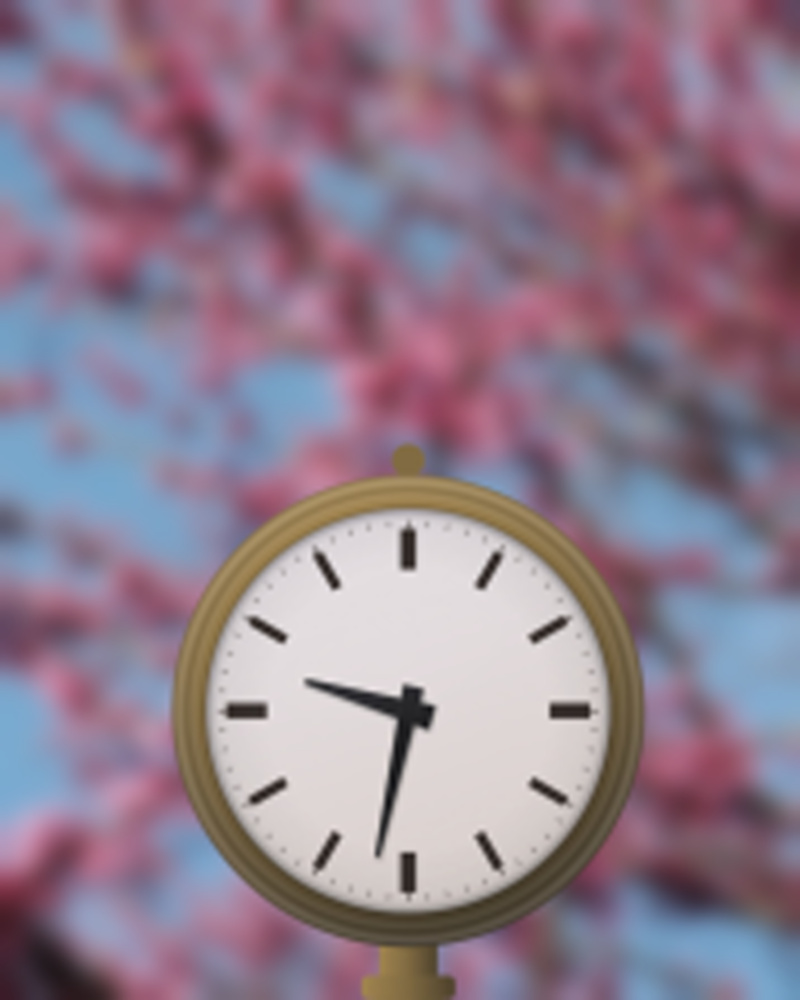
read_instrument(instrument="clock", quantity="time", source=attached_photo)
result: 9:32
